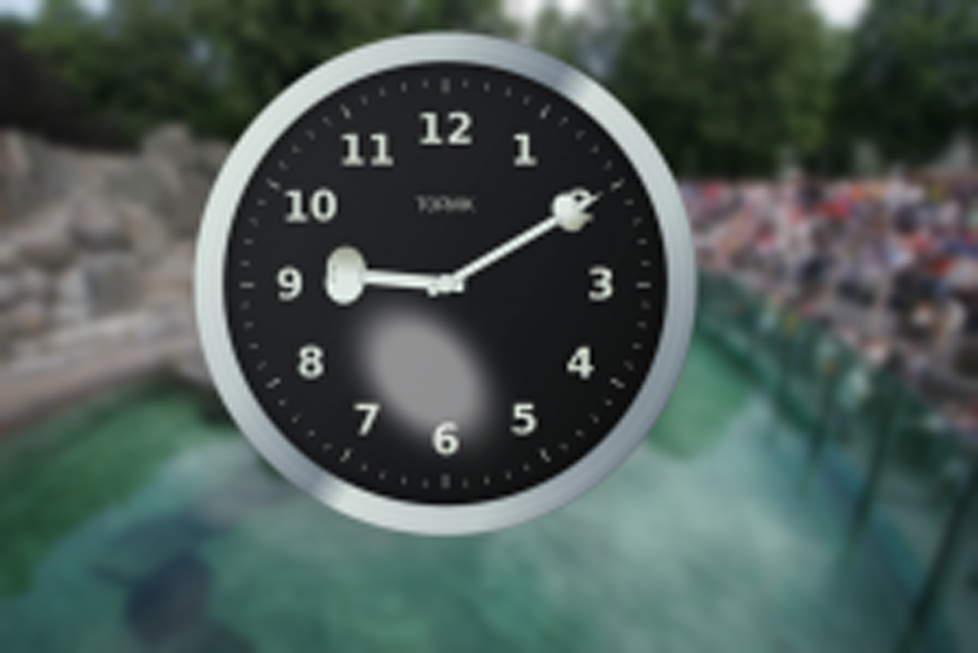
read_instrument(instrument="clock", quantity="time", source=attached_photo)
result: 9:10
